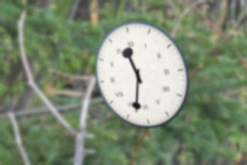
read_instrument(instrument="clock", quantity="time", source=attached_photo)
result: 11:33
